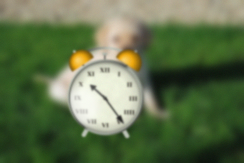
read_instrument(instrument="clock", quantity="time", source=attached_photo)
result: 10:24
